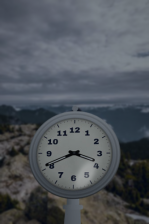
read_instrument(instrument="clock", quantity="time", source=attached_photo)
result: 3:41
